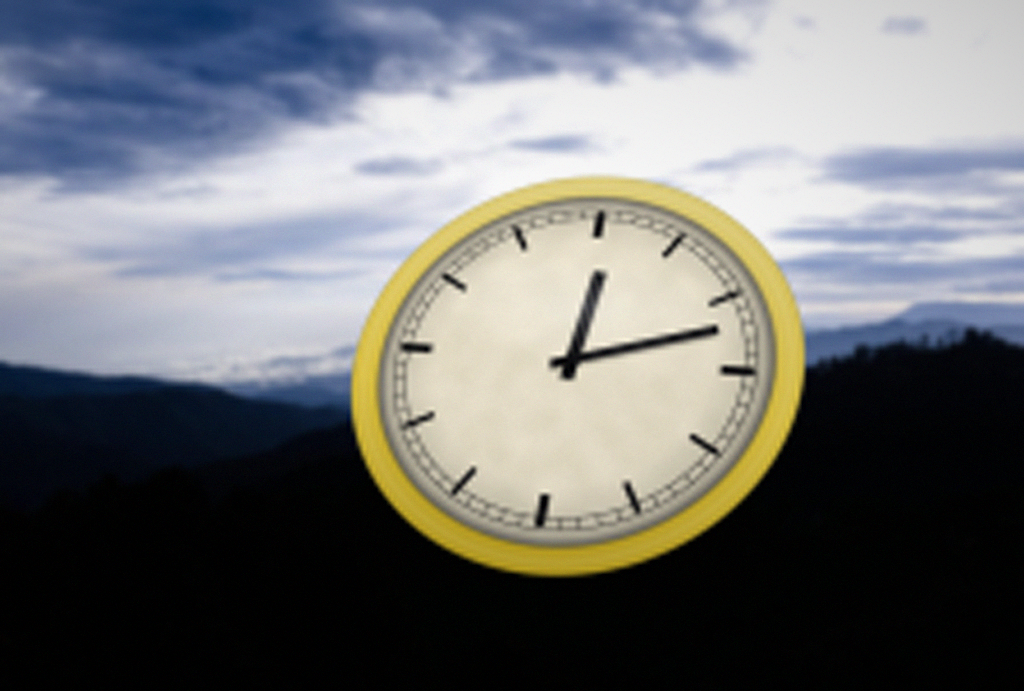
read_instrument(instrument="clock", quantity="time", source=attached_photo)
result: 12:12
